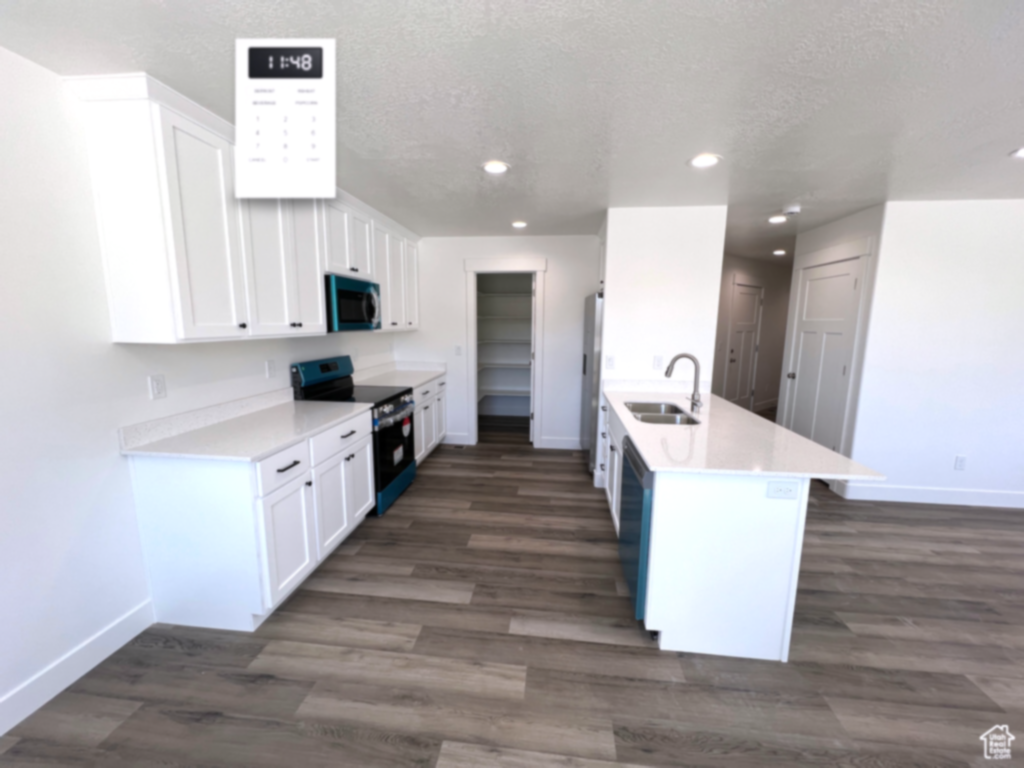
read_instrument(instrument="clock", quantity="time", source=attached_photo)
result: 11:48
